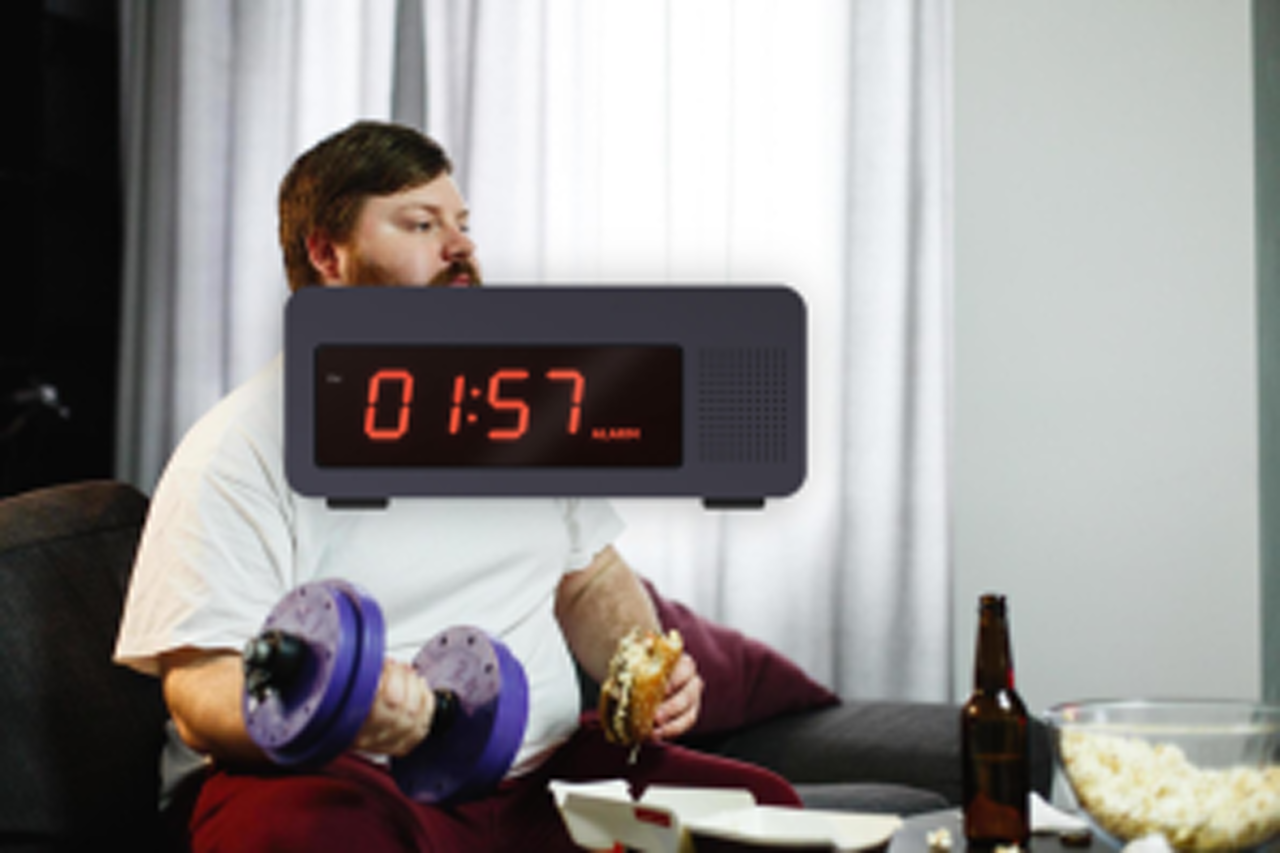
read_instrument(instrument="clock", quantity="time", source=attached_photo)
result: 1:57
